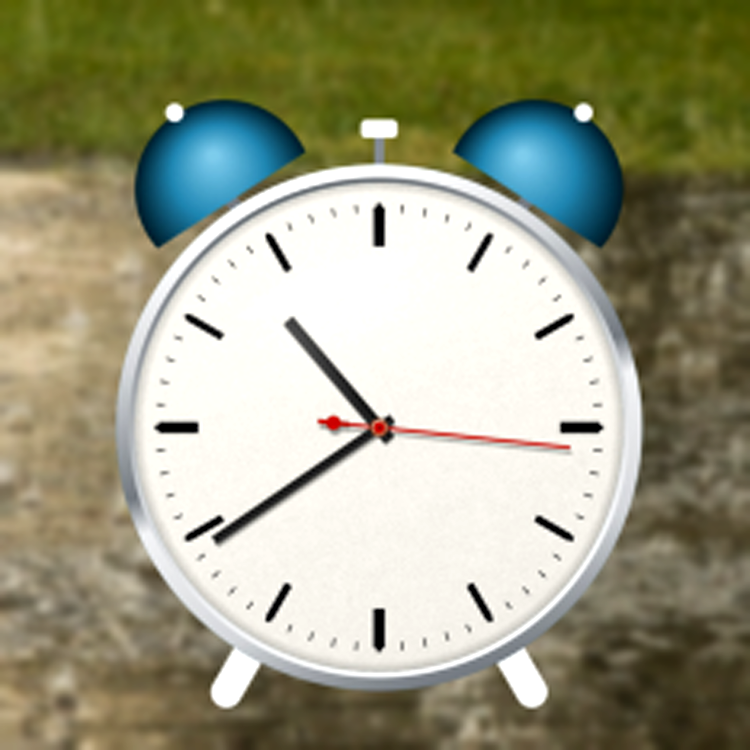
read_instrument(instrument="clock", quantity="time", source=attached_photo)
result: 10:39:16
